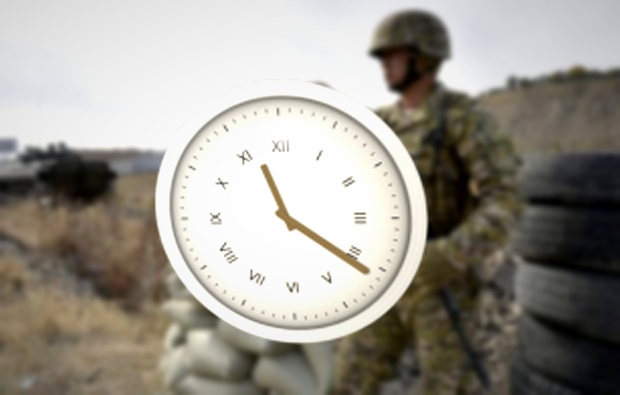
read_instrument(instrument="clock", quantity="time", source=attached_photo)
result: 11:21
